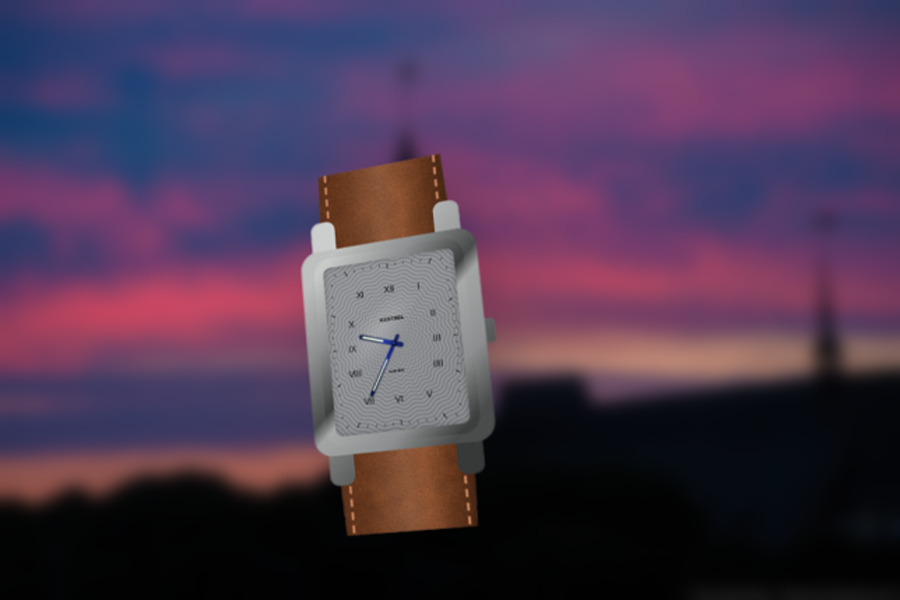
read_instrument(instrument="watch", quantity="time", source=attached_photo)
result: 9:35
